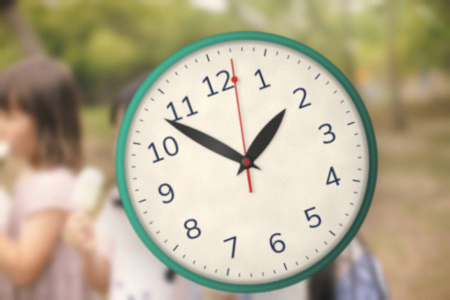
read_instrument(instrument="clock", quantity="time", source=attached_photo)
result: 1:53:02
